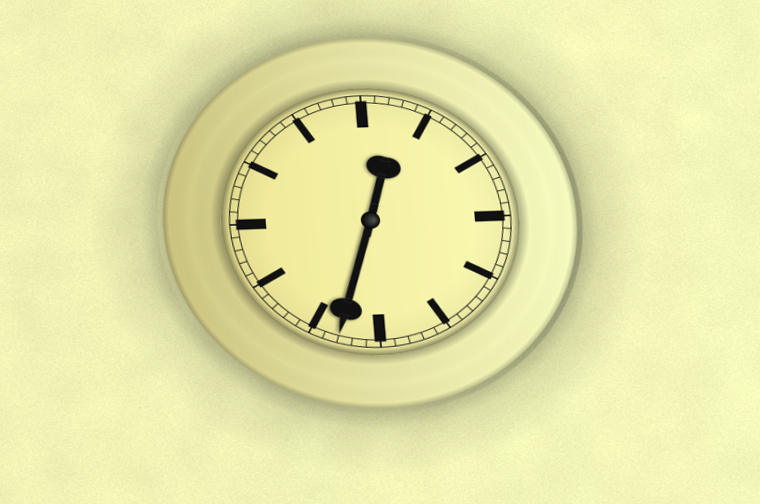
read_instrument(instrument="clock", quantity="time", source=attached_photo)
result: 12:33
